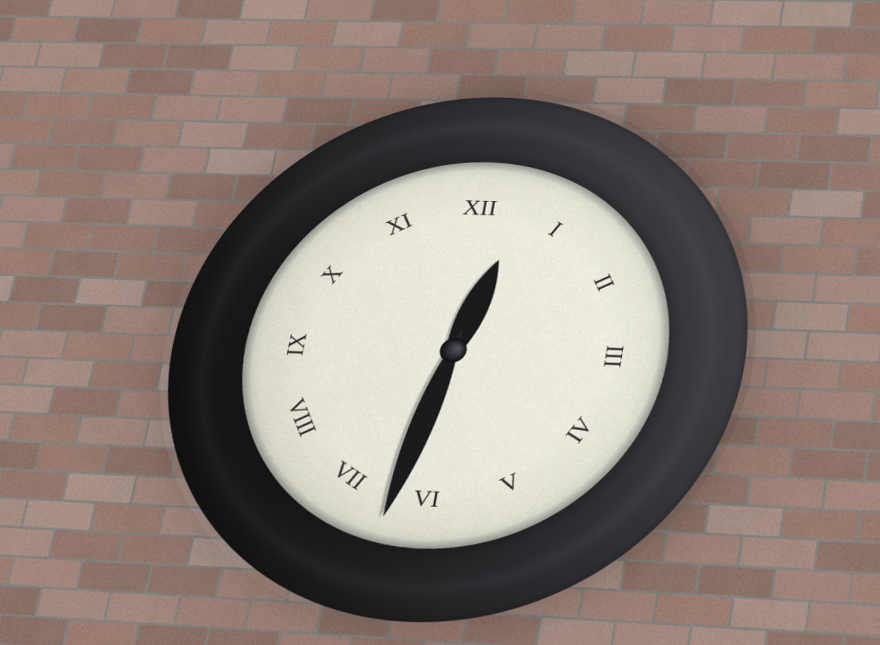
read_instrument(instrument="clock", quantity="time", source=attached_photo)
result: 12:32
